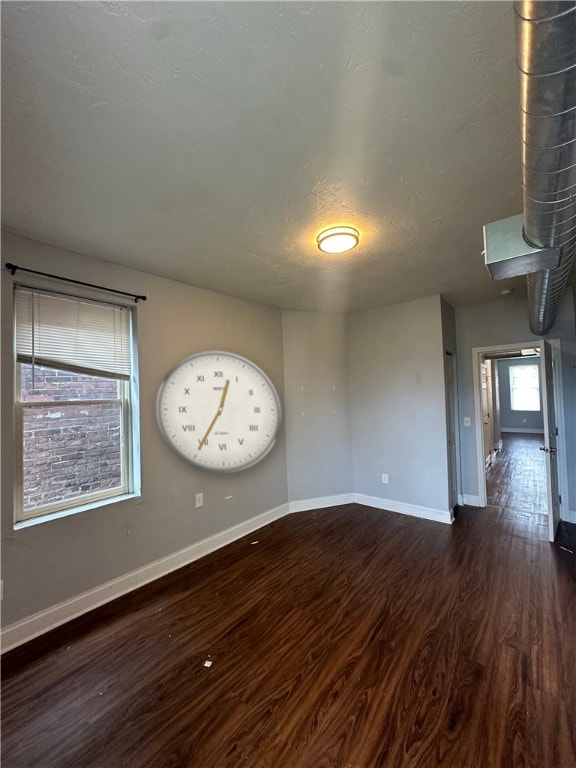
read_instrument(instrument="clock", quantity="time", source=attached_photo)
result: 12:35
